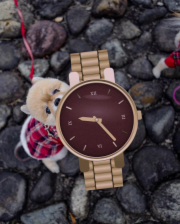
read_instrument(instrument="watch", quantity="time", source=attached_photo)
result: 9:24
